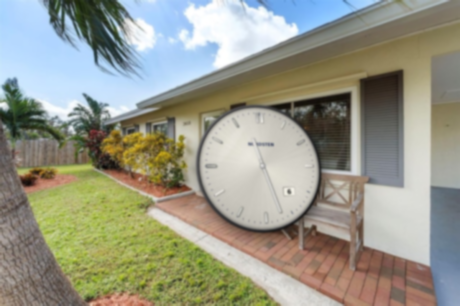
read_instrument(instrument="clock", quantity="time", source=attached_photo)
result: 11:27
